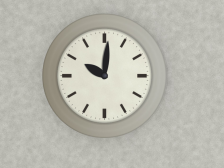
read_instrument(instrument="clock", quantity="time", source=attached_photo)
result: 10:01
